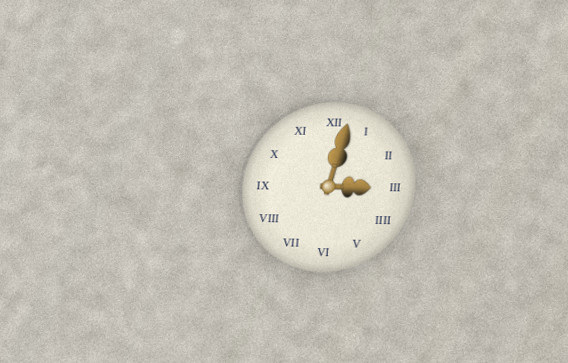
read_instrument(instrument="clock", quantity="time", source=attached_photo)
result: 3:02
